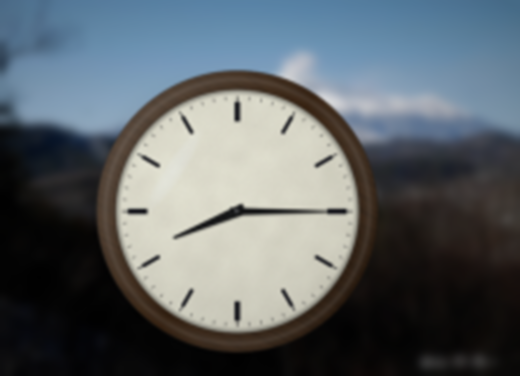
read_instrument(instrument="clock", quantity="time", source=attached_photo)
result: 8:15
